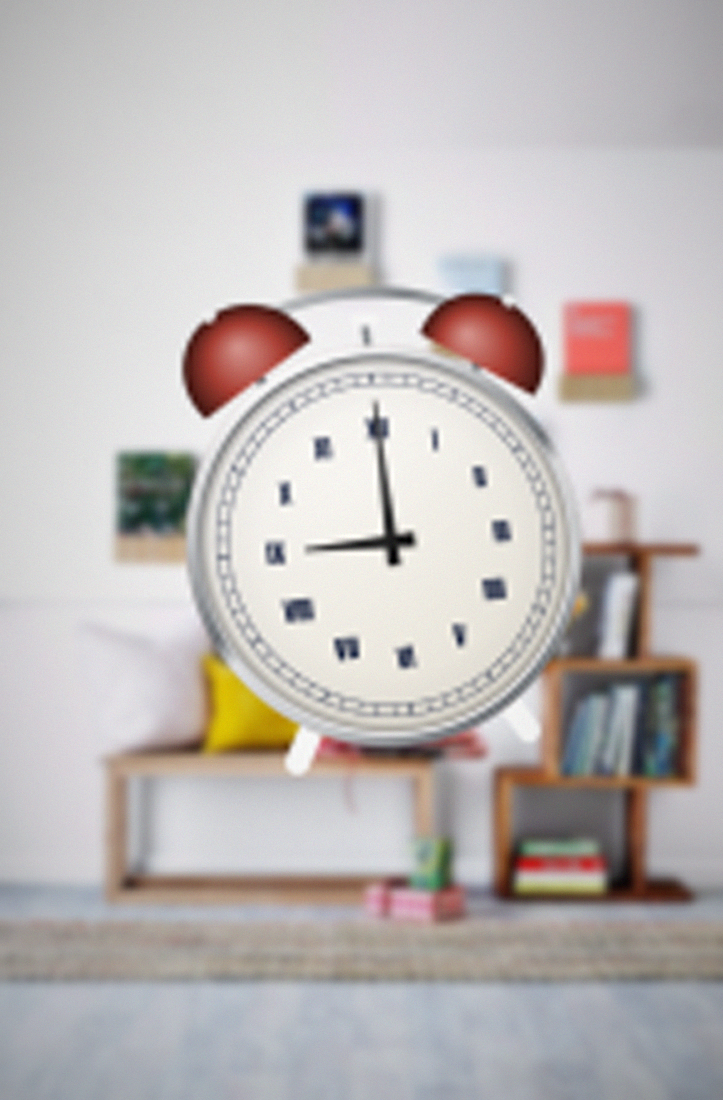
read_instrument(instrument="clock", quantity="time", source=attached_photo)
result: 9:00
